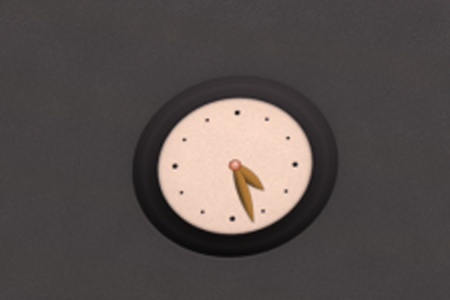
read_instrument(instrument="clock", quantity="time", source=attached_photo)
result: 4:27
